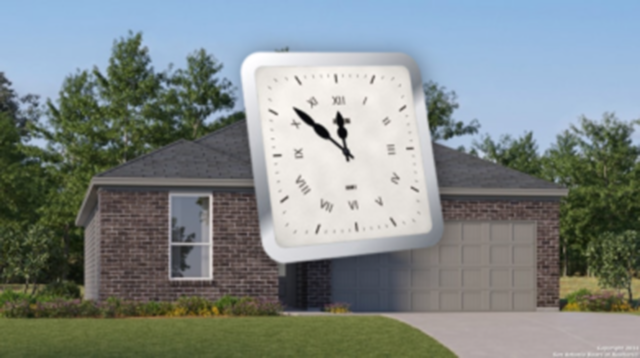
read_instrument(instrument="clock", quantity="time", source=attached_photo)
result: 11:52
